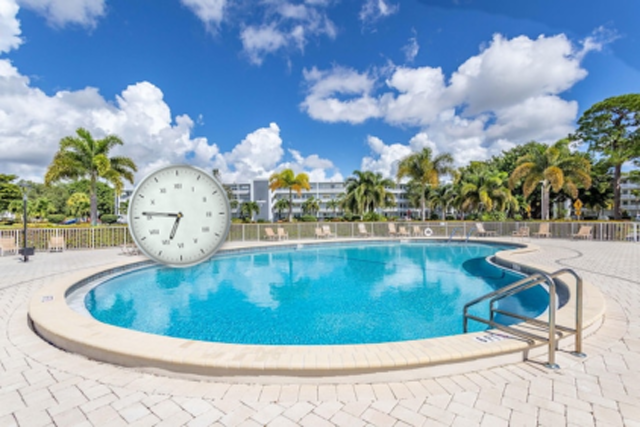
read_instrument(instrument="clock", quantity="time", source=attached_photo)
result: 6:46
